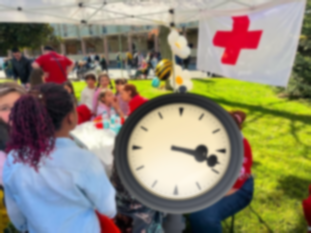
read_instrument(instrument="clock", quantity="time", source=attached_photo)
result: 3:18
